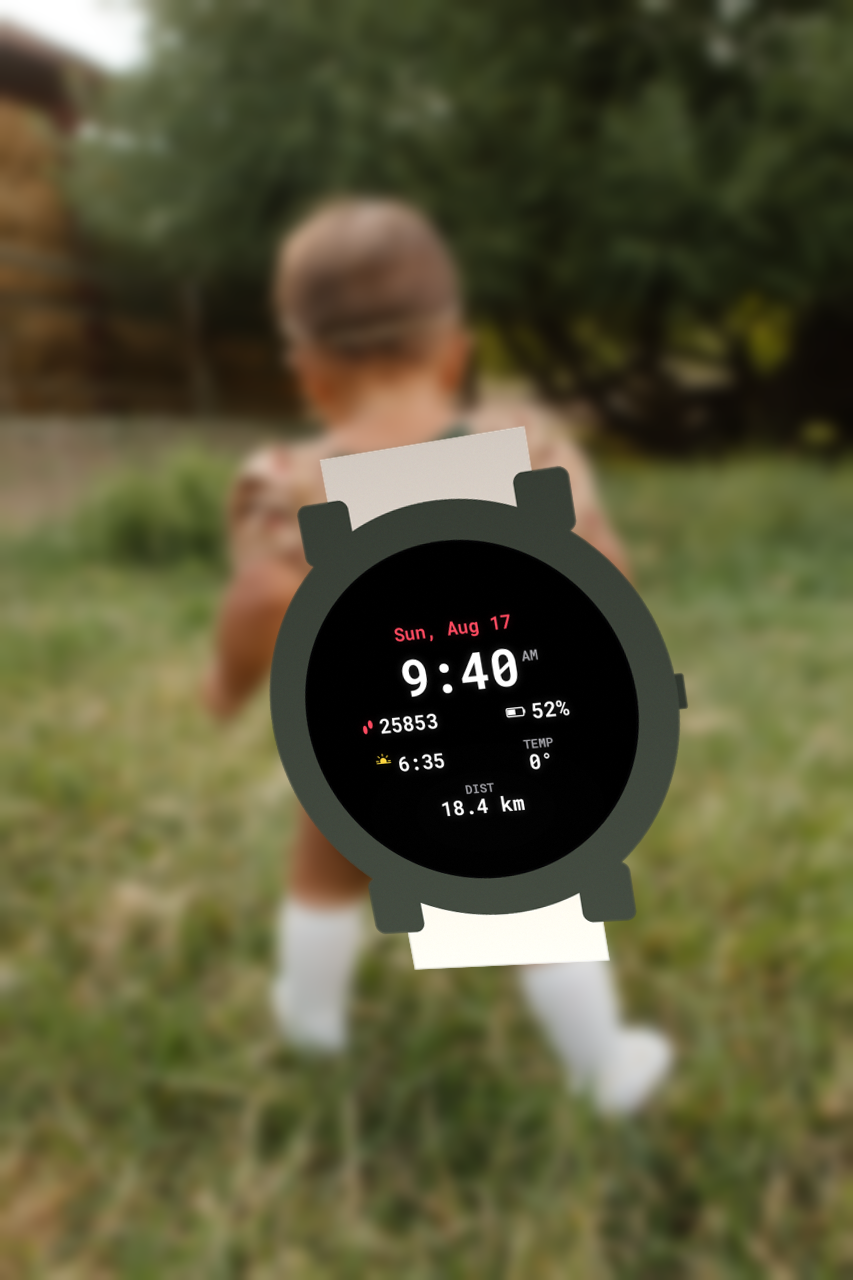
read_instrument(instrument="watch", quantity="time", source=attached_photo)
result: 9:40
